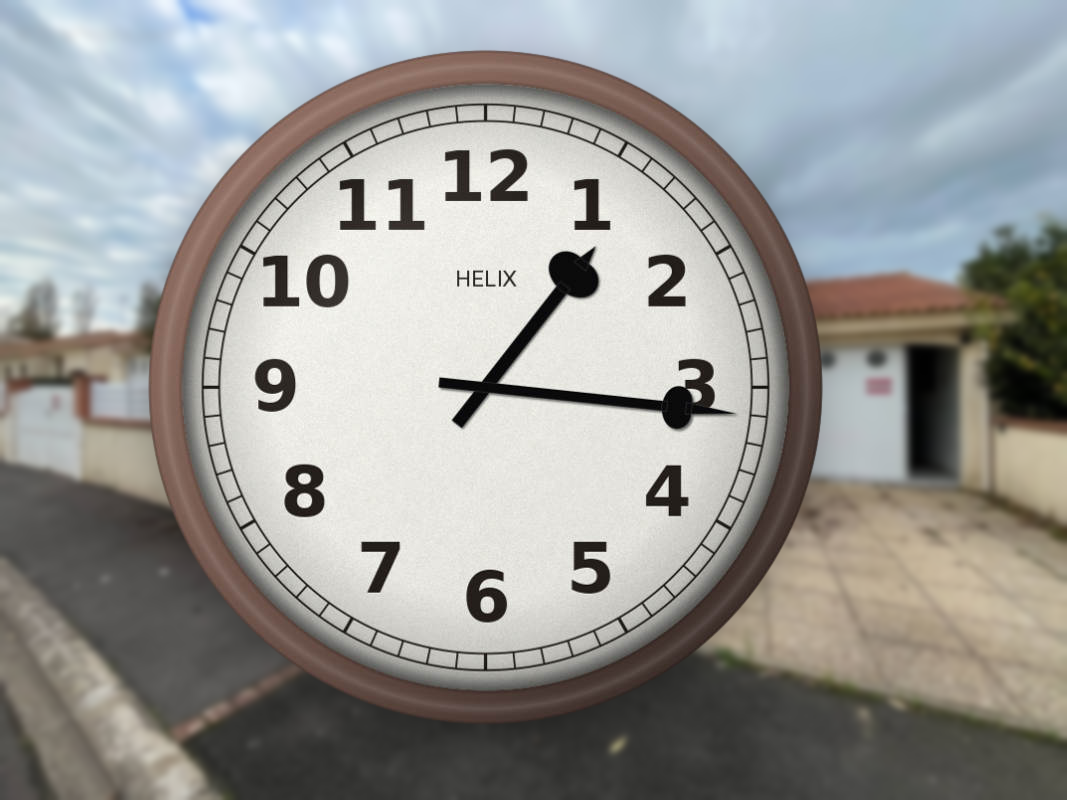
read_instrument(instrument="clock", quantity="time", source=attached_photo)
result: 1:16
